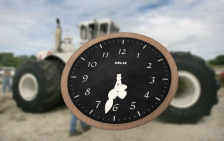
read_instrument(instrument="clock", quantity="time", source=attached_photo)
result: 5:32
